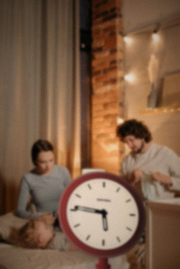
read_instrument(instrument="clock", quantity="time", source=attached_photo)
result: 5:46
